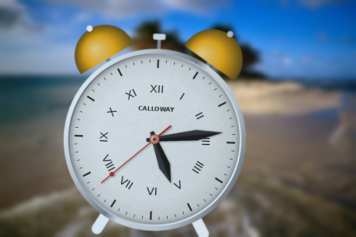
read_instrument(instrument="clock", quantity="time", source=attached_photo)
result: 5:13:38
